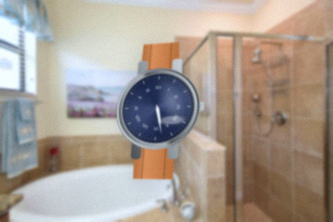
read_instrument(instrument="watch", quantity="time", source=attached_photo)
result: 5:28
